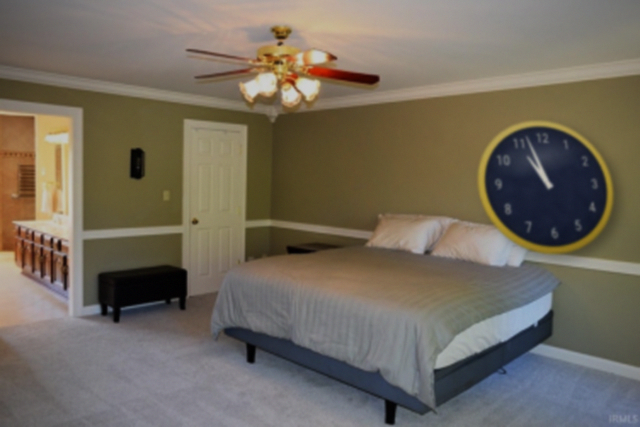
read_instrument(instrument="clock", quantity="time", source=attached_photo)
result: 10:57
